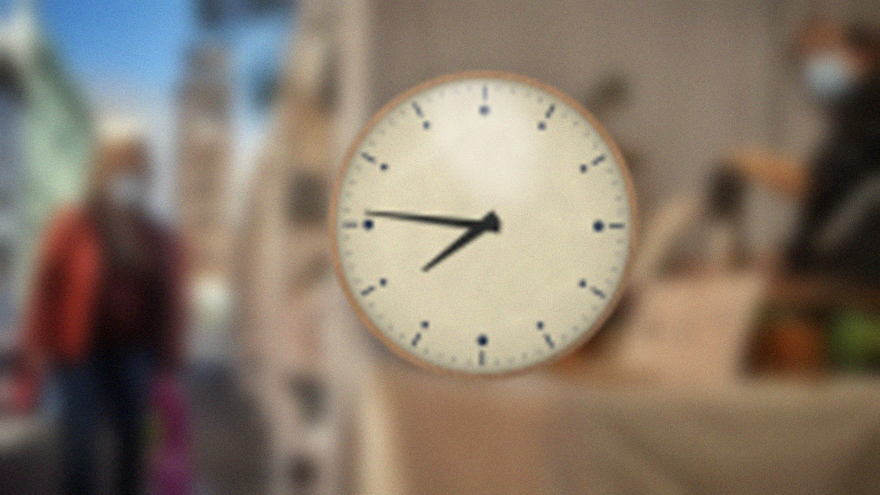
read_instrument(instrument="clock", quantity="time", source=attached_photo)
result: 7:46
